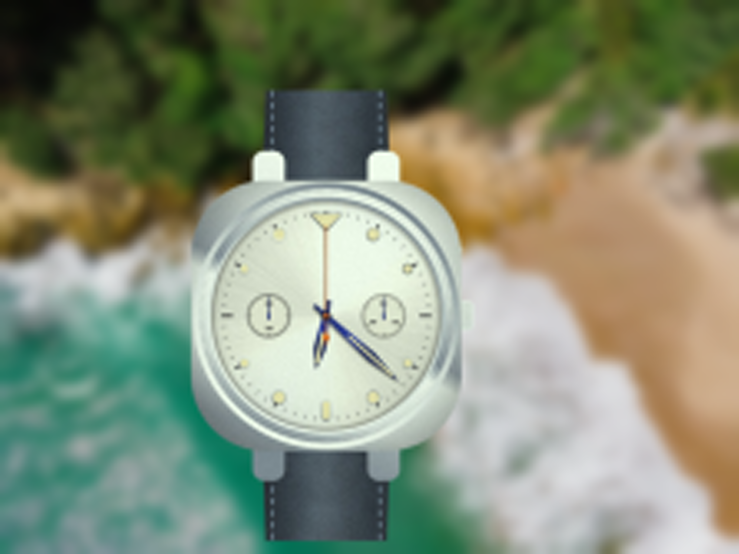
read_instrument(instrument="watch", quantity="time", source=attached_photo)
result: 6:22
